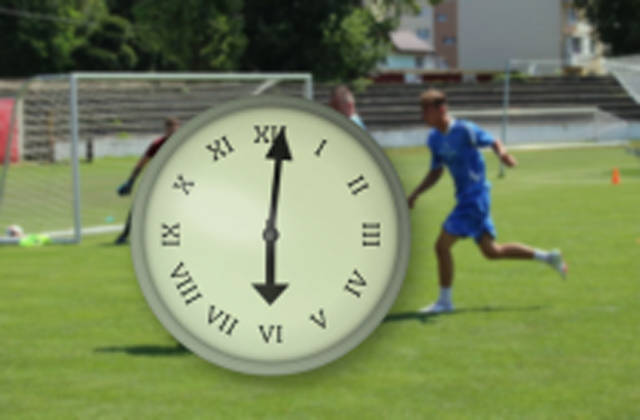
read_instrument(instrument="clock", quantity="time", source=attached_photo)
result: 6:01
